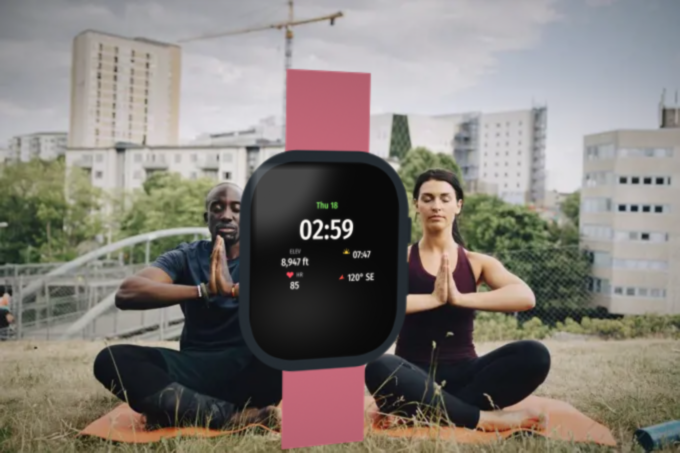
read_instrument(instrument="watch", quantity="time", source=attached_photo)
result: 2:59
